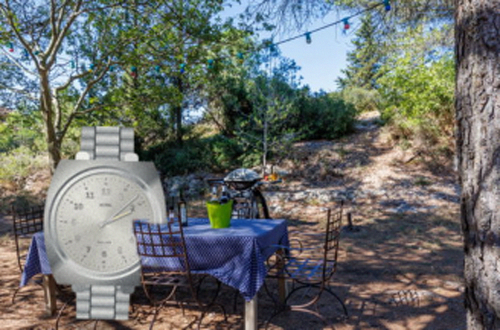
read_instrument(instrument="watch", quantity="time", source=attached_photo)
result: 2:08
